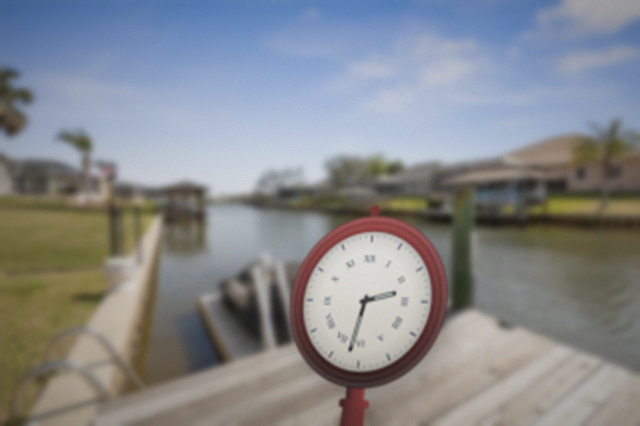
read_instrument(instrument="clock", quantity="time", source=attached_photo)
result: 2:32
